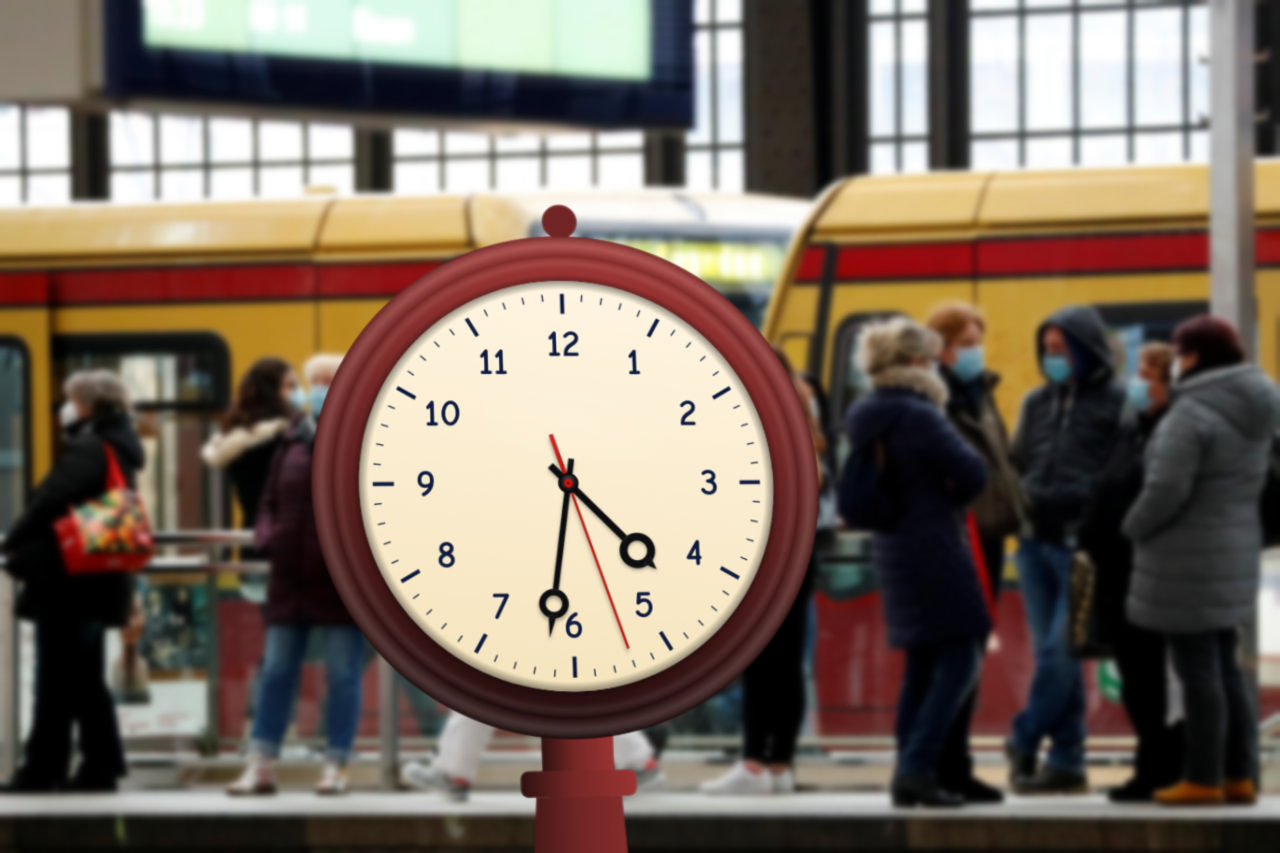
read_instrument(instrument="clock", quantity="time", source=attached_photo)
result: 4:31:27
